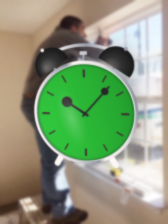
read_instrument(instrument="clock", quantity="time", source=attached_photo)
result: 10:07
